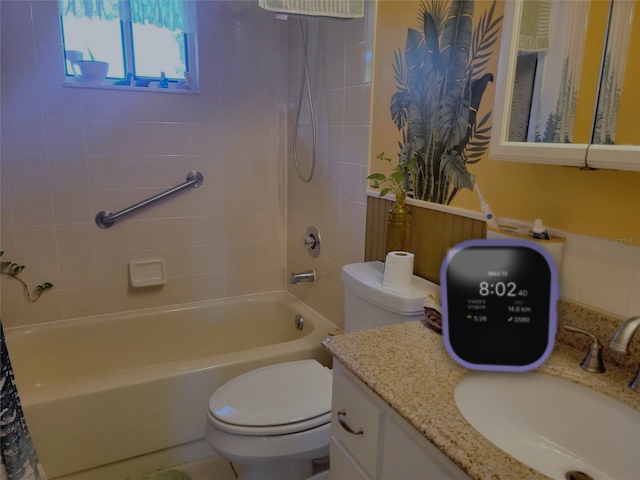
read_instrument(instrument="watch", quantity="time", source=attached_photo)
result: 8:02
